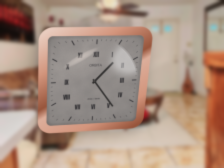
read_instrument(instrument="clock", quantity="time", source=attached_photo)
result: 1:24
